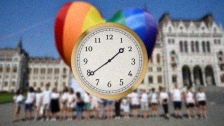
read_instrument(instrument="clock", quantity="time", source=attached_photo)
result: 1:39
